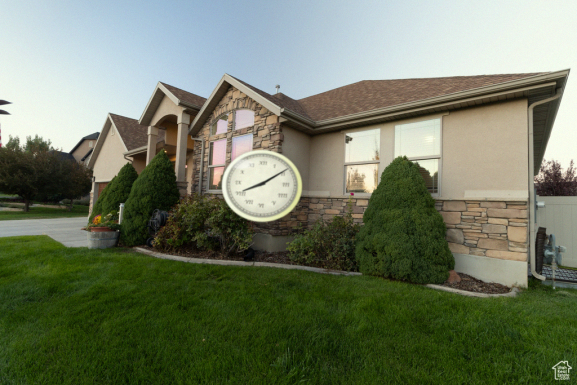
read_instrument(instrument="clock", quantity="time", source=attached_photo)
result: 8:09
